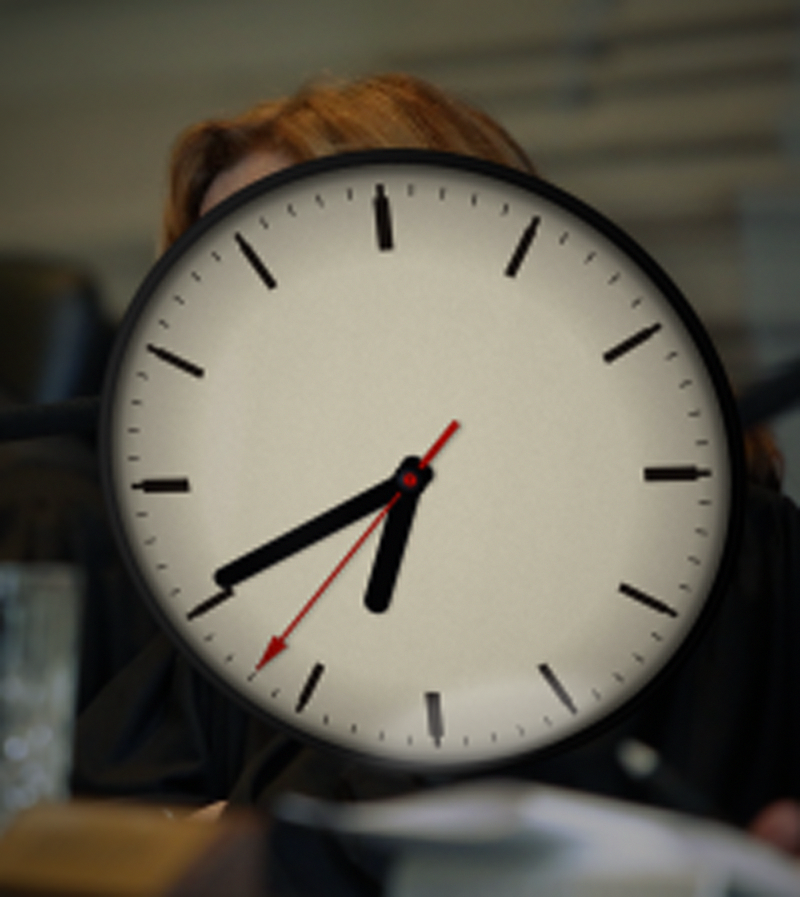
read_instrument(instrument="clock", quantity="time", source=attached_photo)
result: 6:40:37
